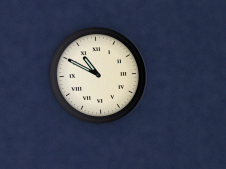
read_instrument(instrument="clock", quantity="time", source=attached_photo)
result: 10:50
